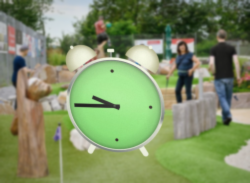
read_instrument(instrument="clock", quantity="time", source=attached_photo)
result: 9:45
